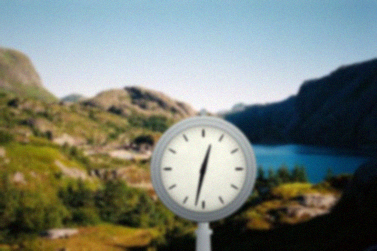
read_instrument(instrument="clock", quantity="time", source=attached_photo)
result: 12:32
